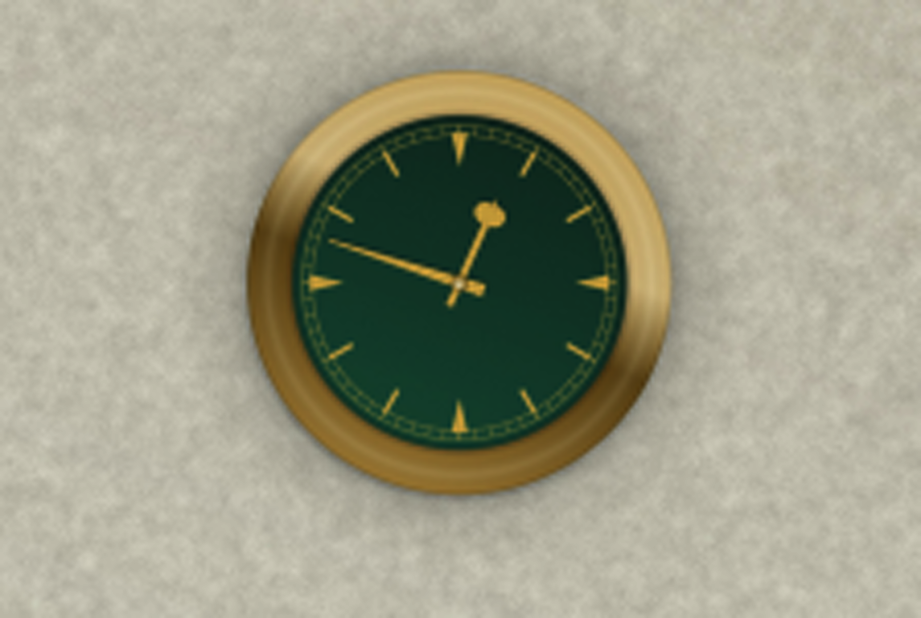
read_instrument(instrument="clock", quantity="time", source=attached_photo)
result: 12:48
